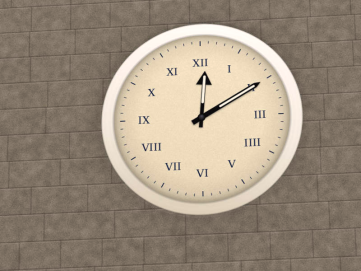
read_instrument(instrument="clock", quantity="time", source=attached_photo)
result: 12:10
